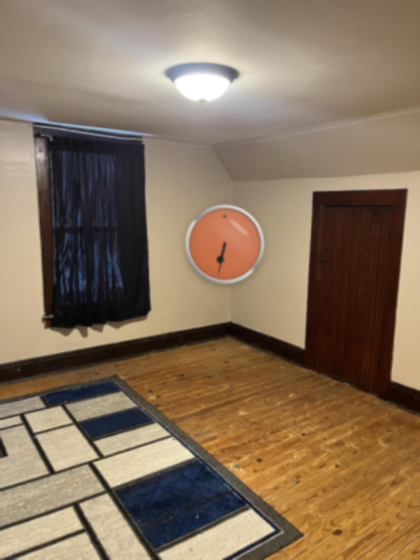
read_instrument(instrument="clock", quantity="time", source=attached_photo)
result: 6:32
